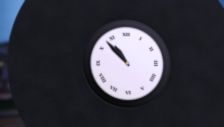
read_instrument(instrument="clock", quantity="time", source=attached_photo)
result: 10:53
